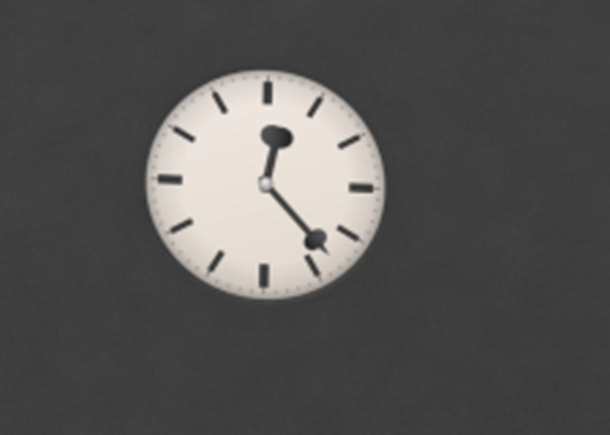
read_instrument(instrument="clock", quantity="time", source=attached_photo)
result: 12:23
